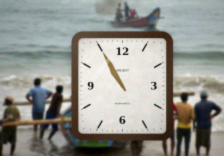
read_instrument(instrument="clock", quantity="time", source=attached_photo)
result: 10:55
